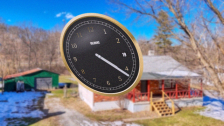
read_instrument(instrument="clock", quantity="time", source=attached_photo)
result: 4:22
